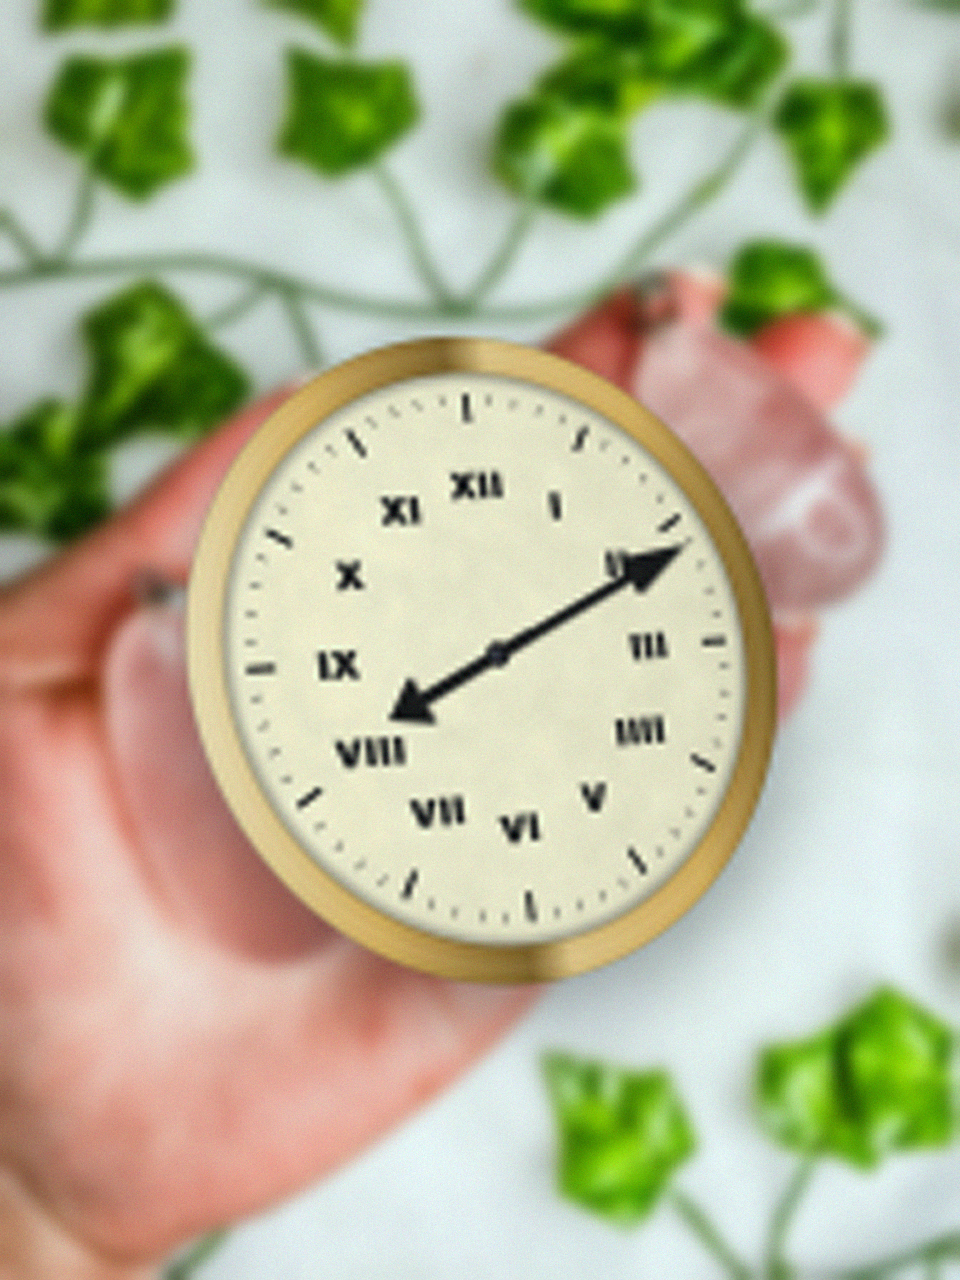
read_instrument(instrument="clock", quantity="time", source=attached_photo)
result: 8:11
